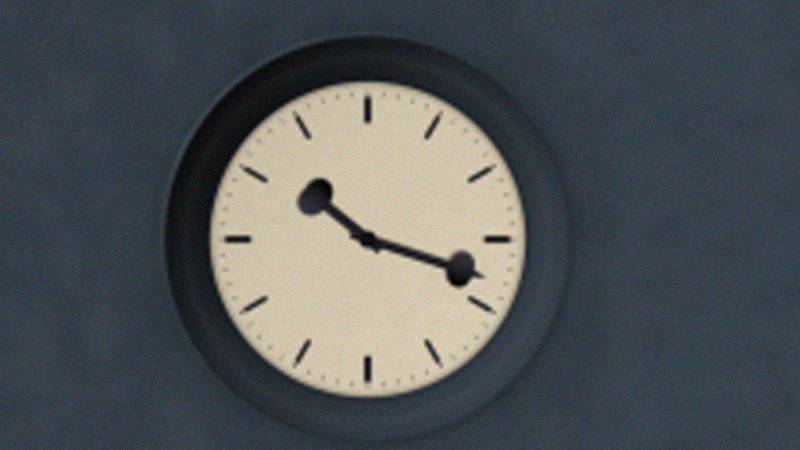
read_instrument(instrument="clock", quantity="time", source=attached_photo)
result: 10:18
